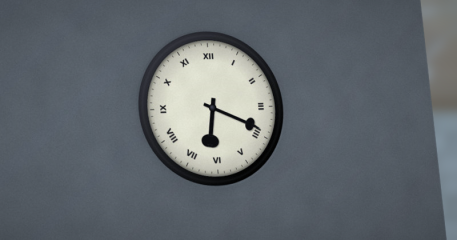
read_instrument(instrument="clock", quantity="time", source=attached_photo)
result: 6:19
